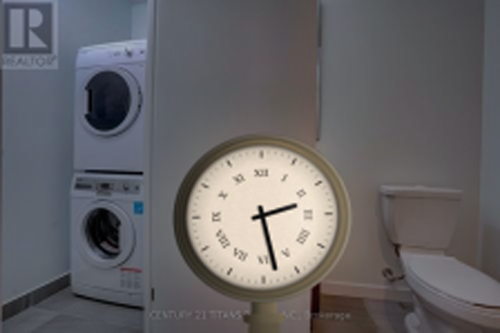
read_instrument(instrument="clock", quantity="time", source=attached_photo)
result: 2:28
